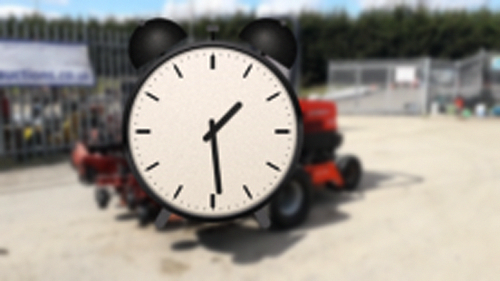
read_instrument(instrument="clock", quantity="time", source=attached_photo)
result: 1:29
